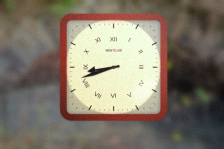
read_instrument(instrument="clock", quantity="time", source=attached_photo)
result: 8:42
